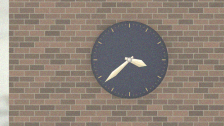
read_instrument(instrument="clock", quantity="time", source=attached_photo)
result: 3:38
